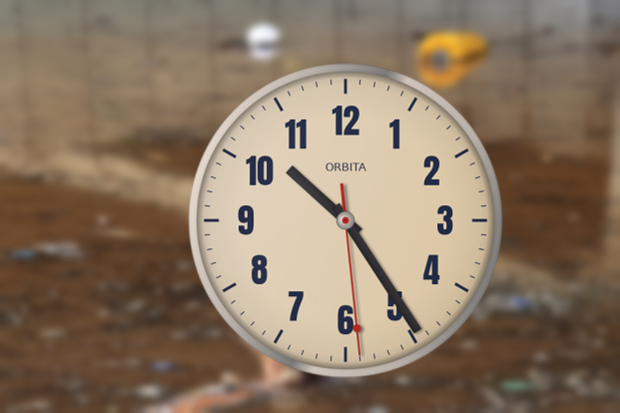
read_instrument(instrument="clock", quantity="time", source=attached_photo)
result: 10:24:29
